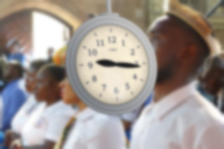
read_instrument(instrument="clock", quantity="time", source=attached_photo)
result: 9:16
